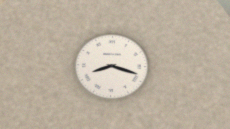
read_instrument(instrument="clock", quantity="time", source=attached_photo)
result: 8:18
